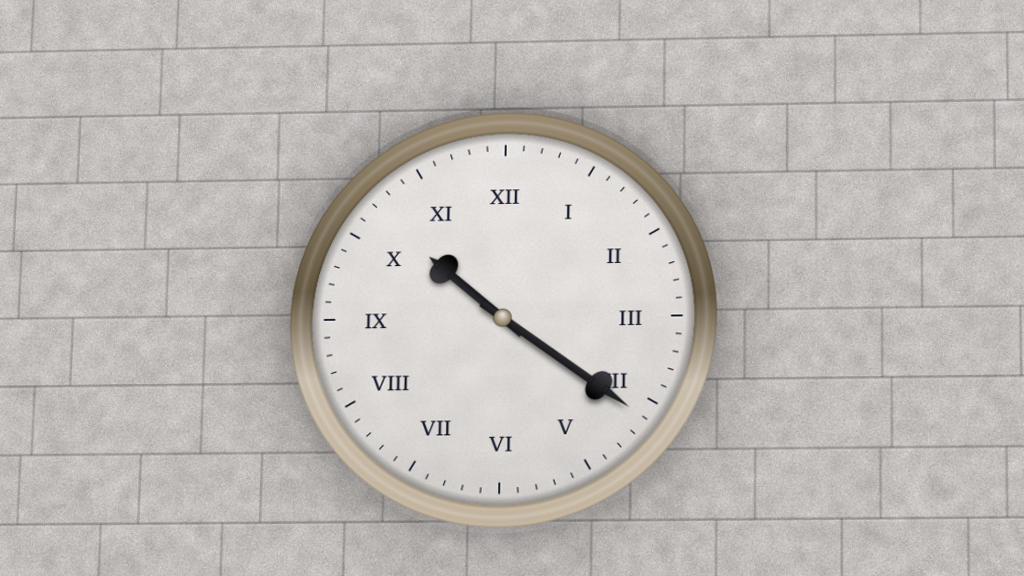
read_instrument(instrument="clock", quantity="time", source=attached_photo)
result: 10:21
